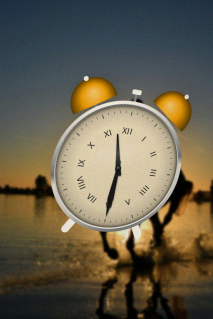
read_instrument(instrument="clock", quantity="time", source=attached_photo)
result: 11:30
